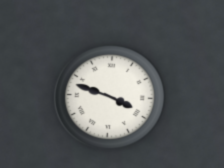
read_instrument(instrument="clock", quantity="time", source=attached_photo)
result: 3:48
